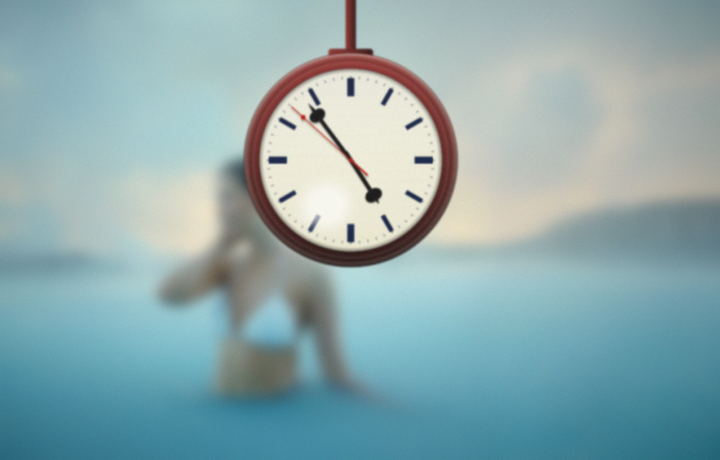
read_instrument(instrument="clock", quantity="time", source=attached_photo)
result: 4:53:52
